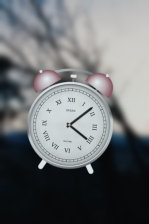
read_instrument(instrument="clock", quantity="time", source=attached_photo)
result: 4:08
